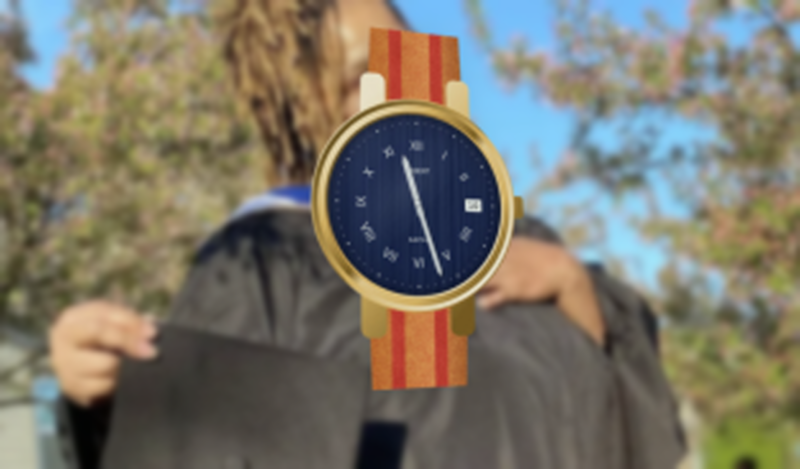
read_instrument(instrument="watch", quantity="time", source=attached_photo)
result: 11:27
